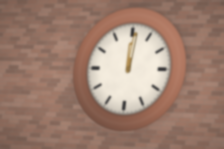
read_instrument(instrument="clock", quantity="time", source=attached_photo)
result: 12:01
